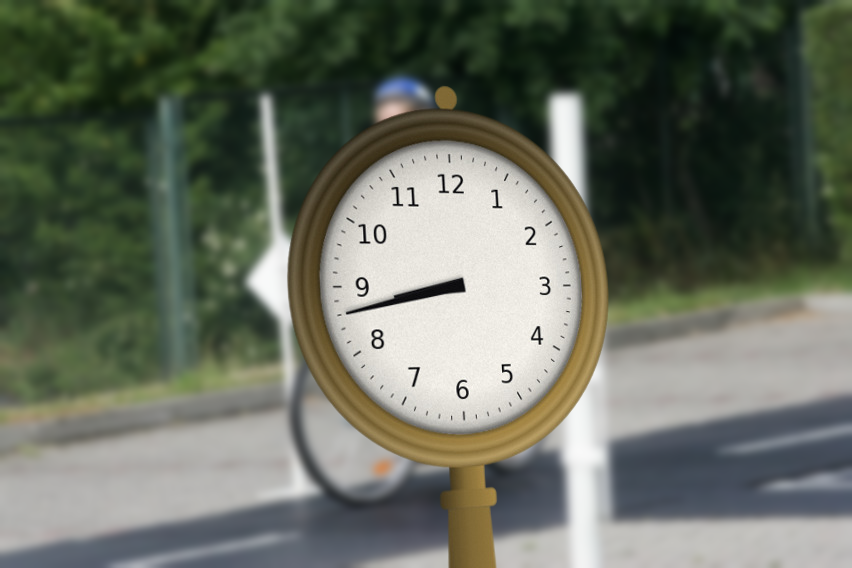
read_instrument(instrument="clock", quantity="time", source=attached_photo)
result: 8:43
